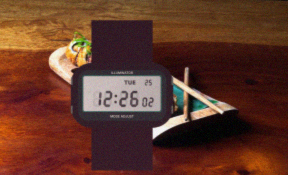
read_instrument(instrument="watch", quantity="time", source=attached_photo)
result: 12:26:02
